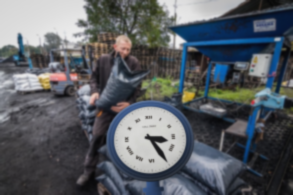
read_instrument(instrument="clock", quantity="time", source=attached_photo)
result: 3:25
